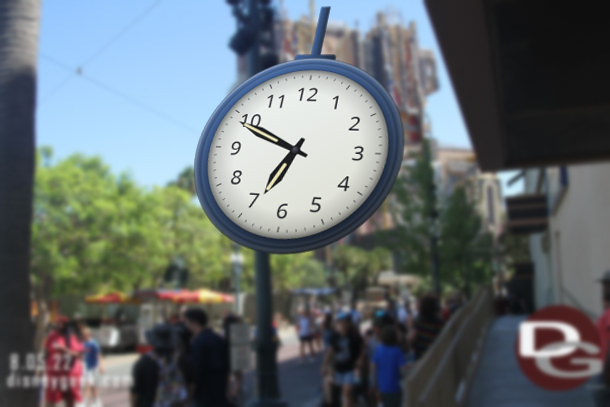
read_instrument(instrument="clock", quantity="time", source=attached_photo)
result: 6:49
